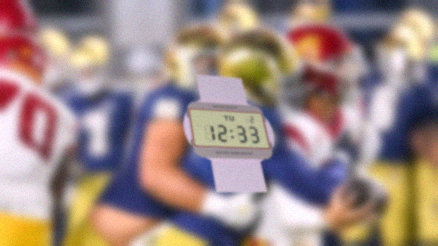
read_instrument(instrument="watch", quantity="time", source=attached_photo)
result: 12:33
